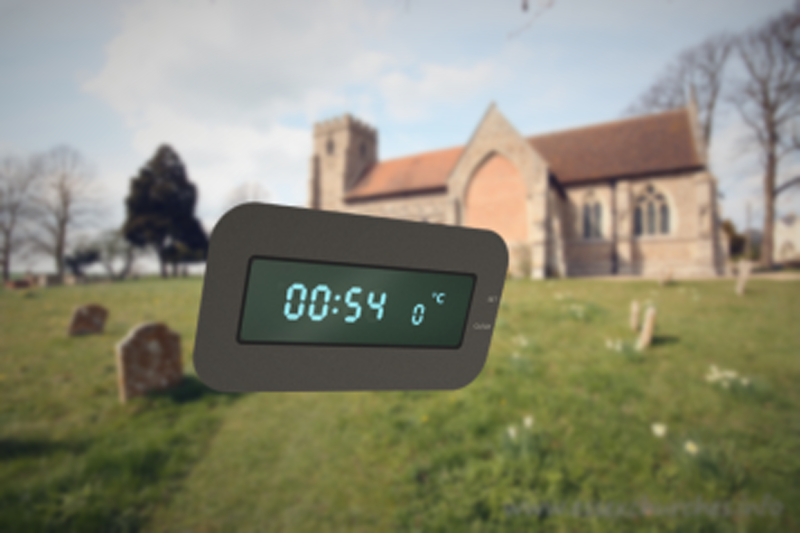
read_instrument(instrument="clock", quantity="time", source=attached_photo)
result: 0:54
